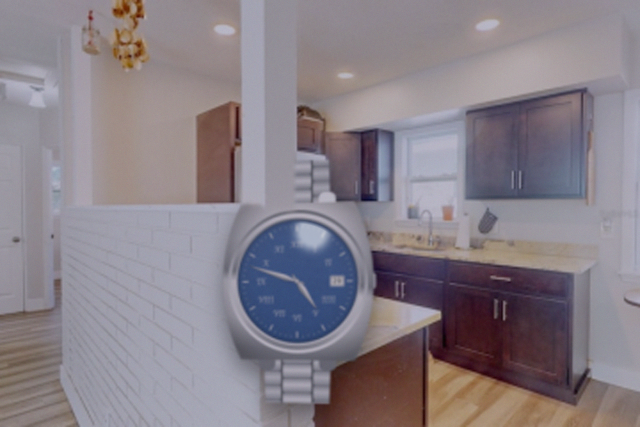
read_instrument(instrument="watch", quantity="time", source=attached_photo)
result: 4:48
